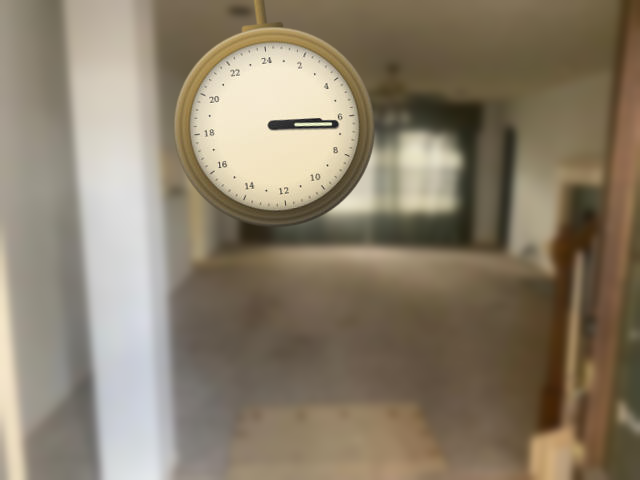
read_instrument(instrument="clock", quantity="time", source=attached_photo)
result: 6:16
